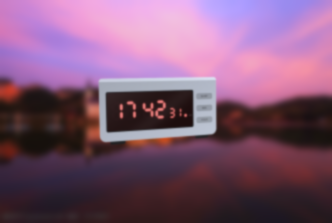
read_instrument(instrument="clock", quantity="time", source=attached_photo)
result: 17:42
